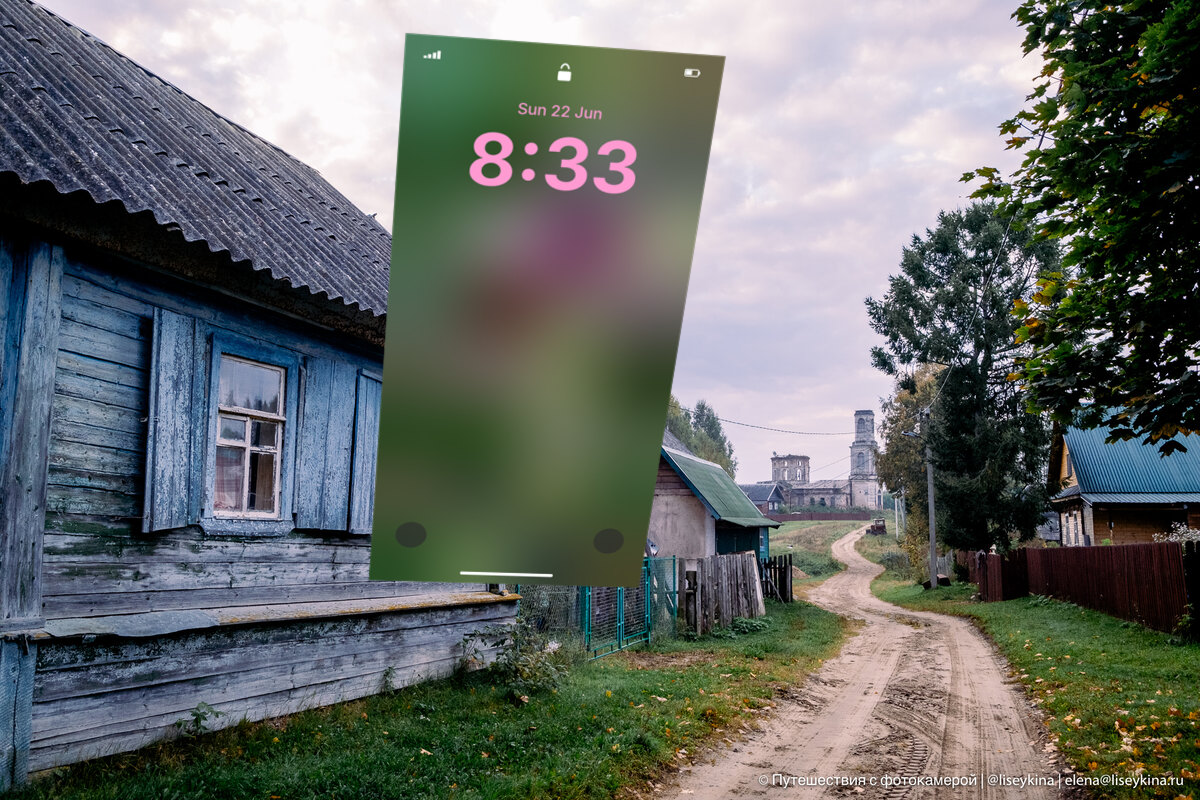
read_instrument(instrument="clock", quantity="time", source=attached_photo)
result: 8:33
